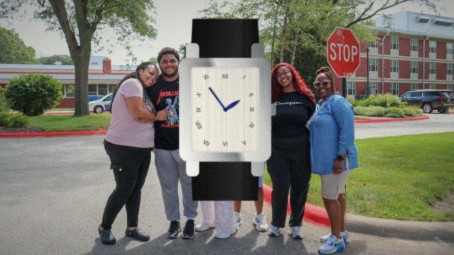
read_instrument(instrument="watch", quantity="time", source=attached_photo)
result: 1:54
